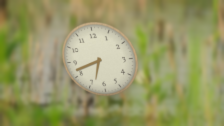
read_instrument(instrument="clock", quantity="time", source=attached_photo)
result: 6:42
